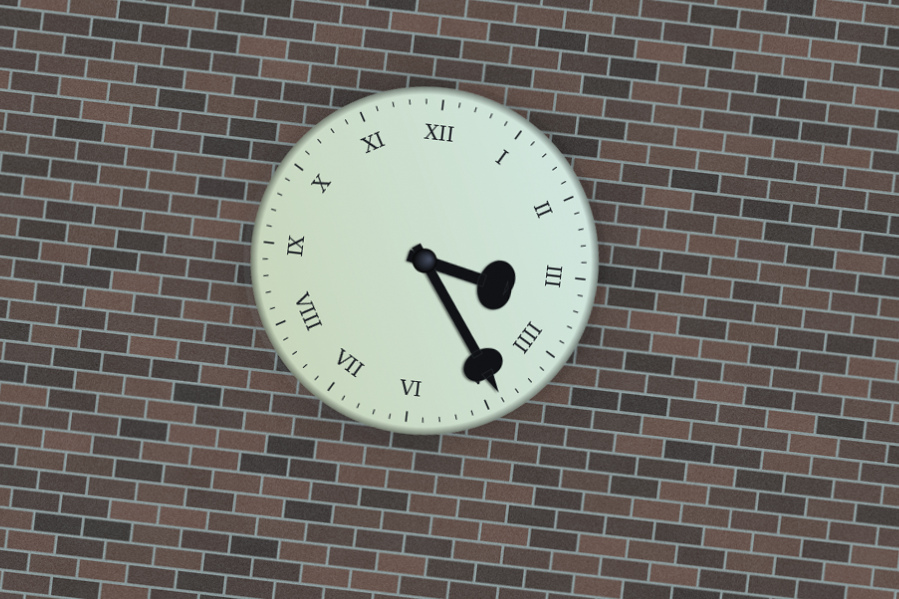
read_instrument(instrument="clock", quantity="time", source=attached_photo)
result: 3:24
